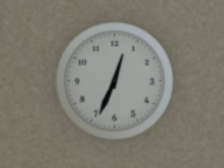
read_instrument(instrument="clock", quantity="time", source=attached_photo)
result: 12:34
